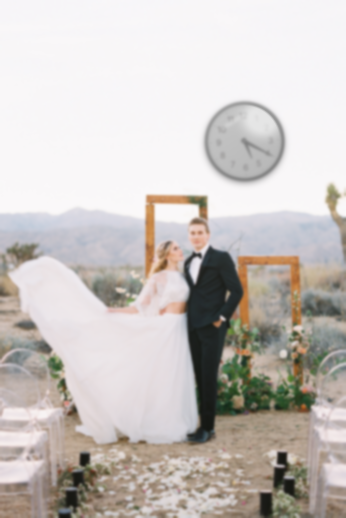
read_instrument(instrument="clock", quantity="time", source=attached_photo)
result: 5:20
